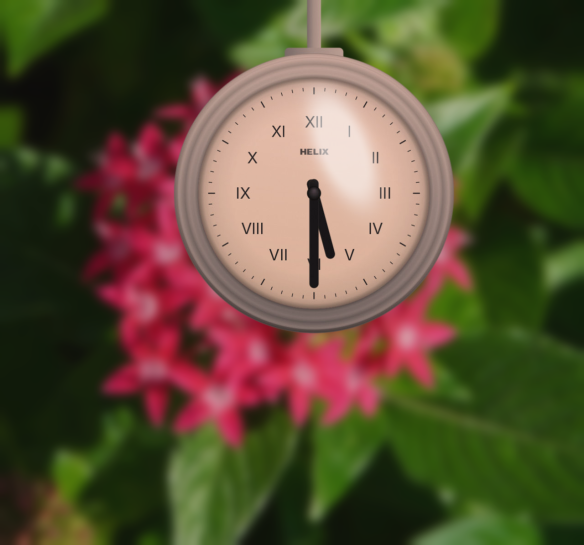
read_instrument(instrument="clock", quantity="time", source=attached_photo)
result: 5:30
